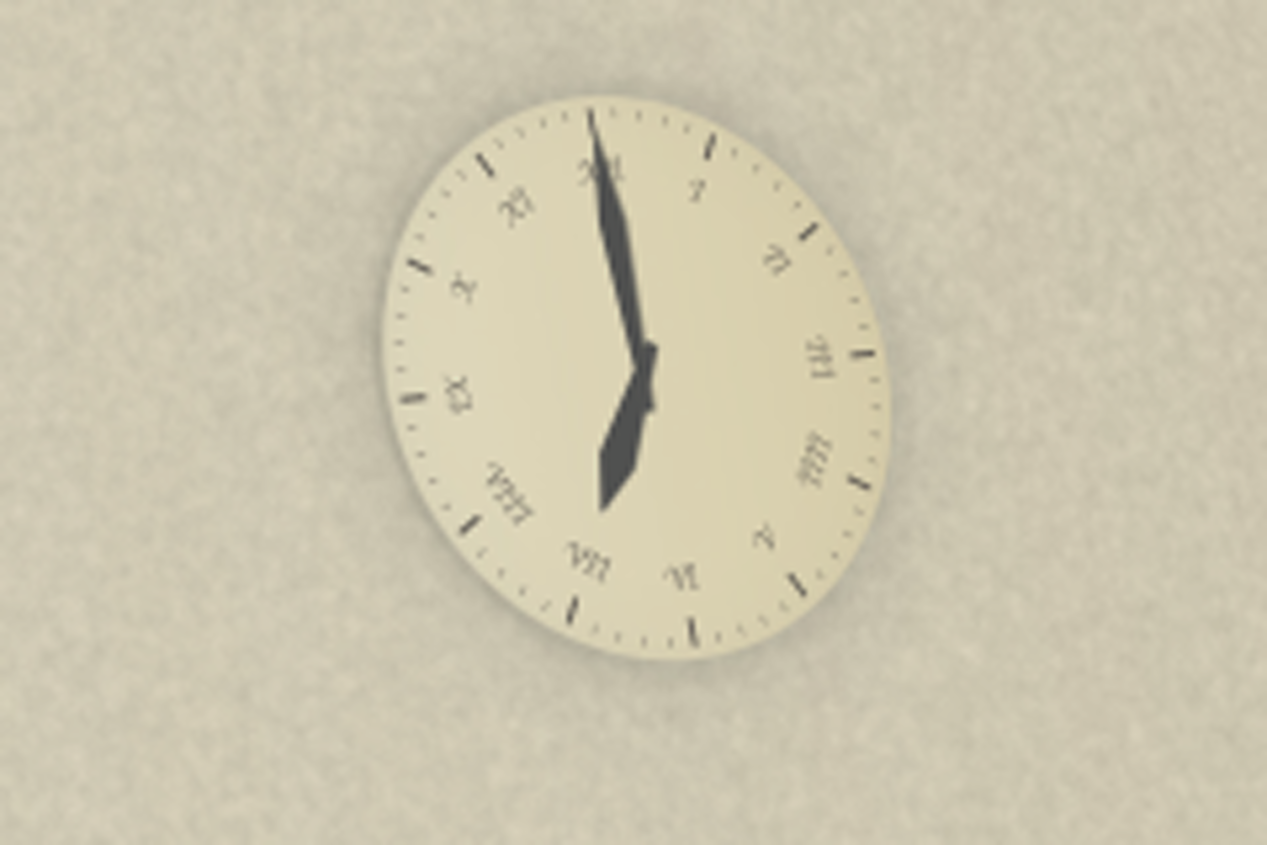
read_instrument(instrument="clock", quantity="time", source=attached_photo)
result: 7:00
